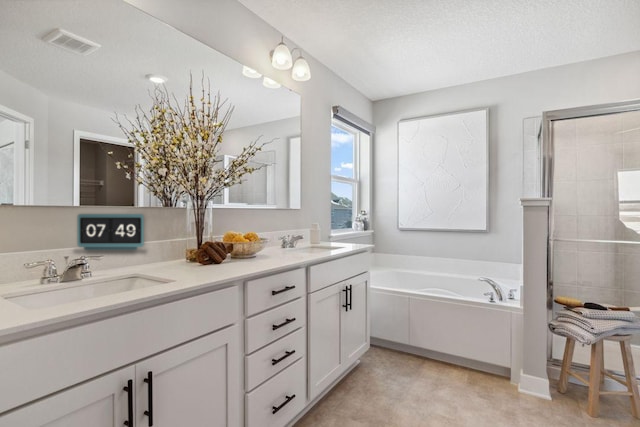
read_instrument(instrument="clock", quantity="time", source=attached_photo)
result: 7:49
